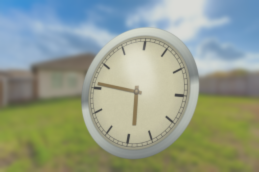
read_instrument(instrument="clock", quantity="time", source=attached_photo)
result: 5:46
